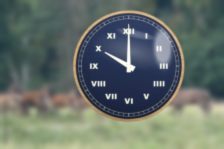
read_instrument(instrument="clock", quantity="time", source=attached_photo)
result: 10:00
